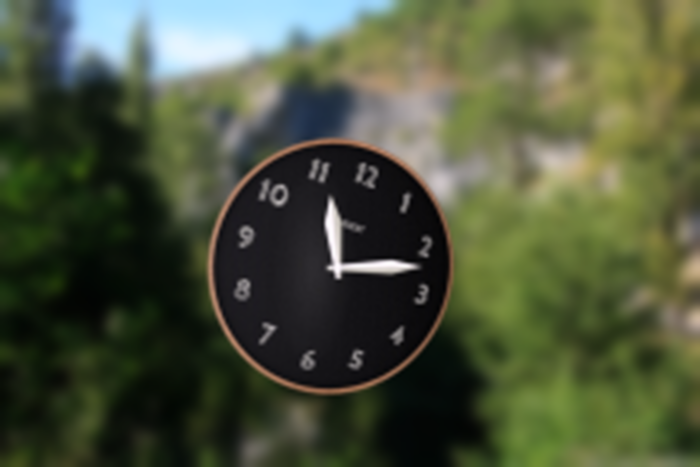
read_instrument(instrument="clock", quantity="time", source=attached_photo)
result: 11:12
